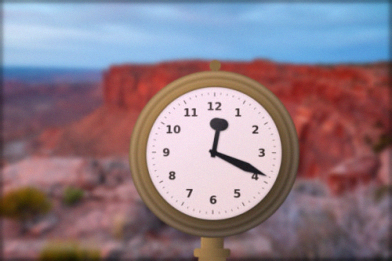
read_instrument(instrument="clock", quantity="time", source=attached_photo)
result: 12:19
